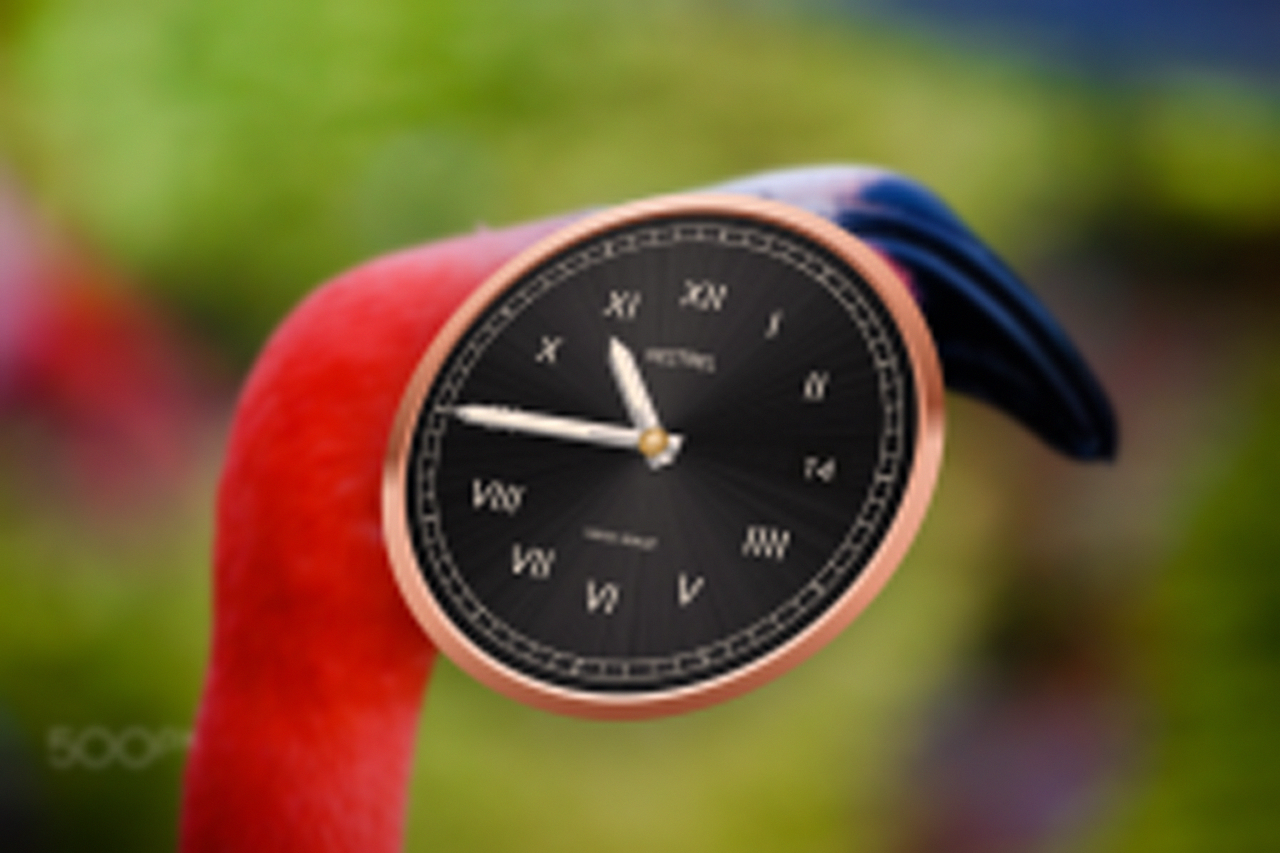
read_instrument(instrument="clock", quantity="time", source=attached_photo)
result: 10:45
